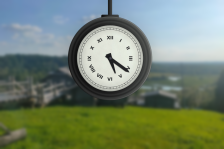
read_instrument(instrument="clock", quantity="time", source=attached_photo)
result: 5:21
